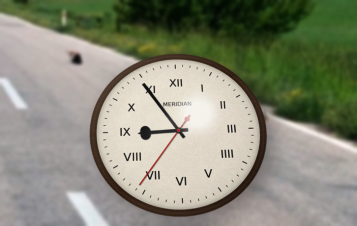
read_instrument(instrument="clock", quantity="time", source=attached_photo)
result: 8:54:36
